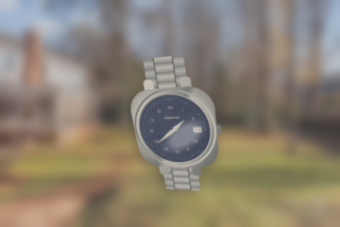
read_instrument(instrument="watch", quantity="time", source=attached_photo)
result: 1:39
